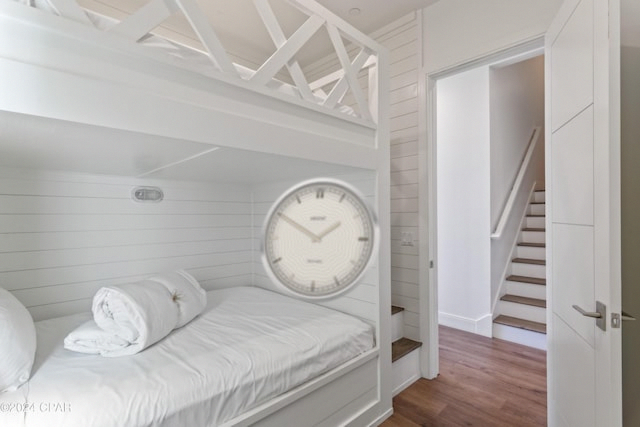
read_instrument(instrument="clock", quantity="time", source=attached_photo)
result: 1:50
